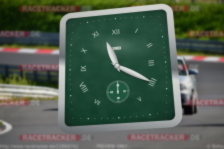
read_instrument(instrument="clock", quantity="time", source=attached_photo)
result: 11:20
